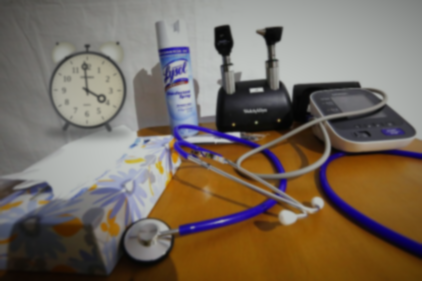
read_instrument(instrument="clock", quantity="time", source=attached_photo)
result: 3:59
